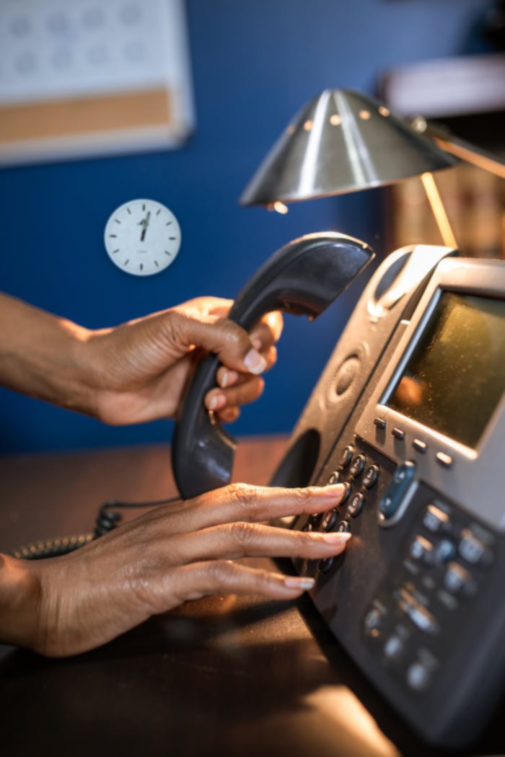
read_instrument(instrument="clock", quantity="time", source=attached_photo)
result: 12:02
